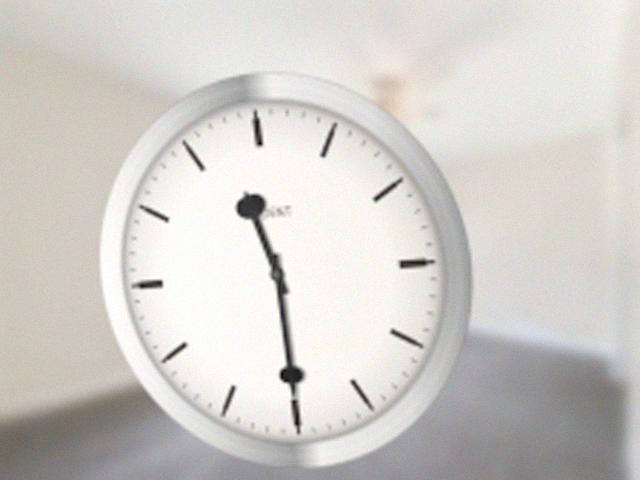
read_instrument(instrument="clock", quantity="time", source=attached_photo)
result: 11:30
